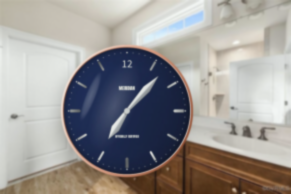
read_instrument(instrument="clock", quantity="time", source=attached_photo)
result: 7:07
